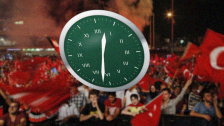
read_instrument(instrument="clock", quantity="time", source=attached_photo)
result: 12:32
